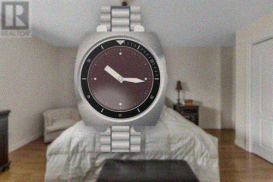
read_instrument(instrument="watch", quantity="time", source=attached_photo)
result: 10:16
